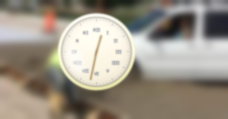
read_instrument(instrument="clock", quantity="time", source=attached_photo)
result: 12:32
